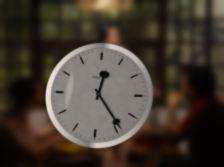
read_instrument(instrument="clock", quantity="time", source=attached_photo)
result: 12:24
